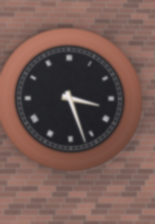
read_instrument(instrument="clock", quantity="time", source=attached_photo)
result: 3:27
